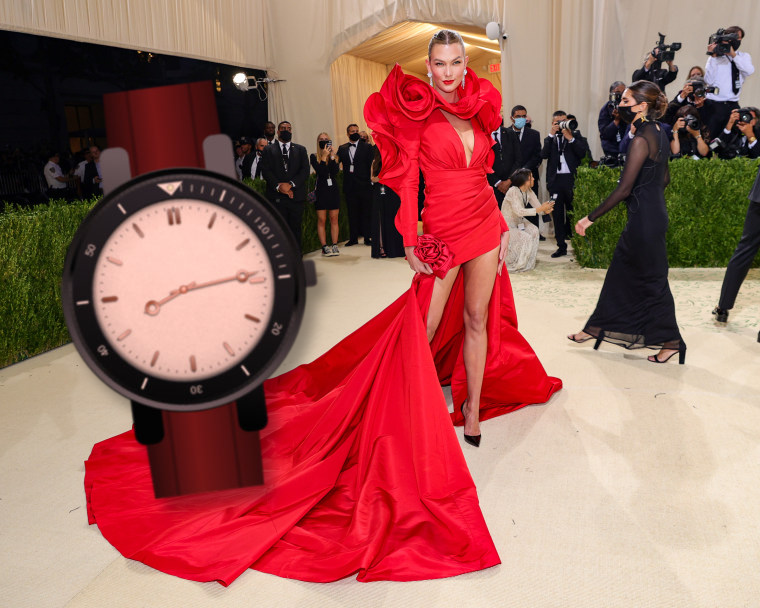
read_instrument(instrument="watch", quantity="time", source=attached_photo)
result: 8:14
